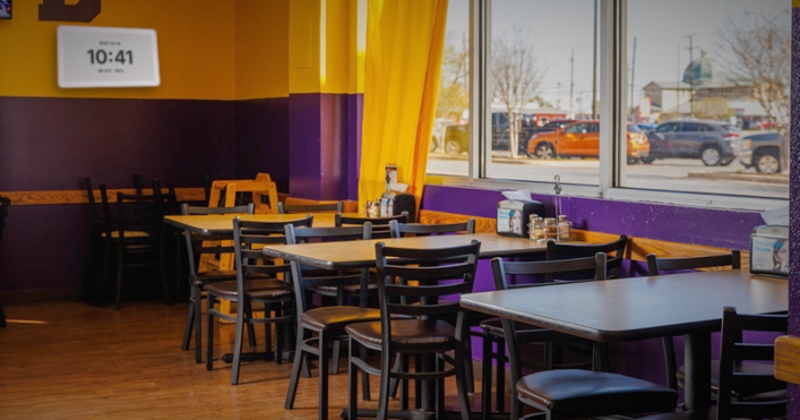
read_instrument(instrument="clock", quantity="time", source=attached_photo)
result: 10:41
